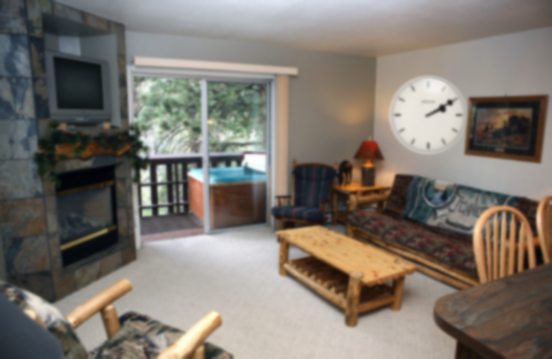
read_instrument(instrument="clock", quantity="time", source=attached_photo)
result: 2:10
